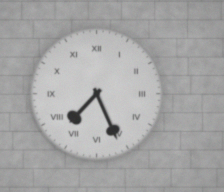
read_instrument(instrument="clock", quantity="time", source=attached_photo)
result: 7:26
